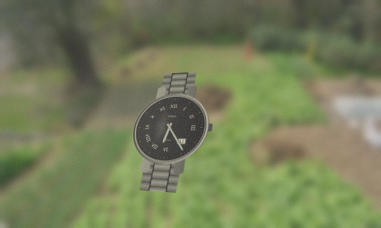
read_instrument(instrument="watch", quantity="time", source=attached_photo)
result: 6:24
